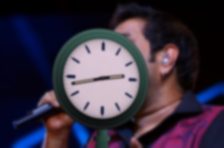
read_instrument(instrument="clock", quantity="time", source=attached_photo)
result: 2:43
